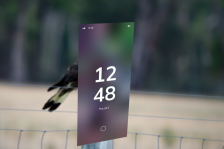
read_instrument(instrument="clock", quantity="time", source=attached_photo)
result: 12:48
